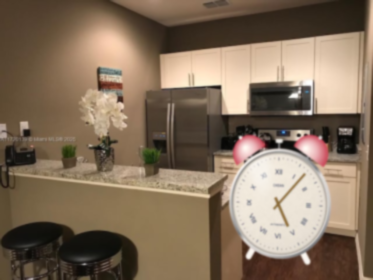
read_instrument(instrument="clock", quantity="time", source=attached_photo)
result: 5:07
